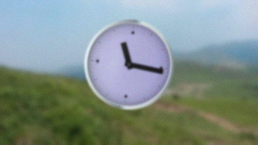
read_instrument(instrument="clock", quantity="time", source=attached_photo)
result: 11:16
